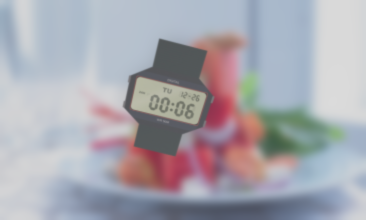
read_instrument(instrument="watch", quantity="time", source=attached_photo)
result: 0:06
